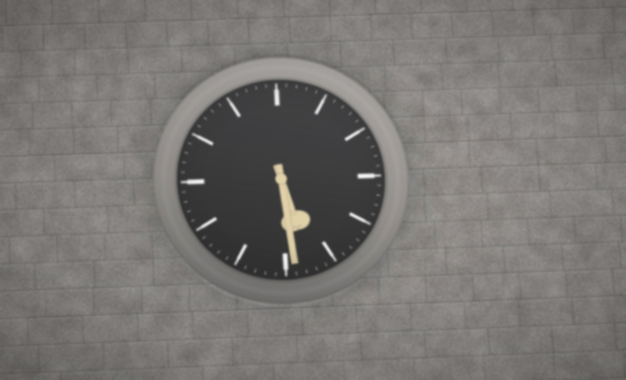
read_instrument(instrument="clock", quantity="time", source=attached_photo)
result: 5:29
